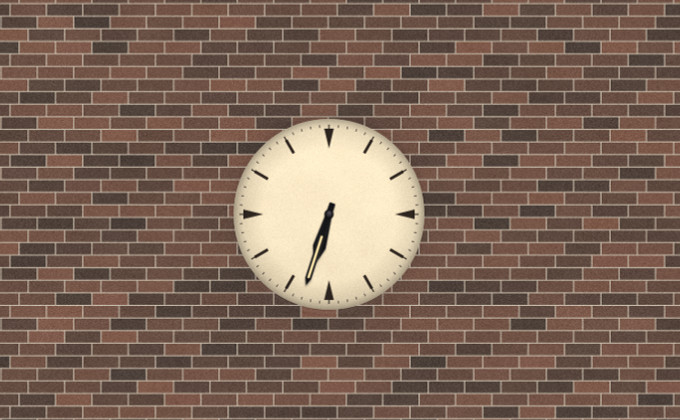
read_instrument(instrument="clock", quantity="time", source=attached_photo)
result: 6:33
